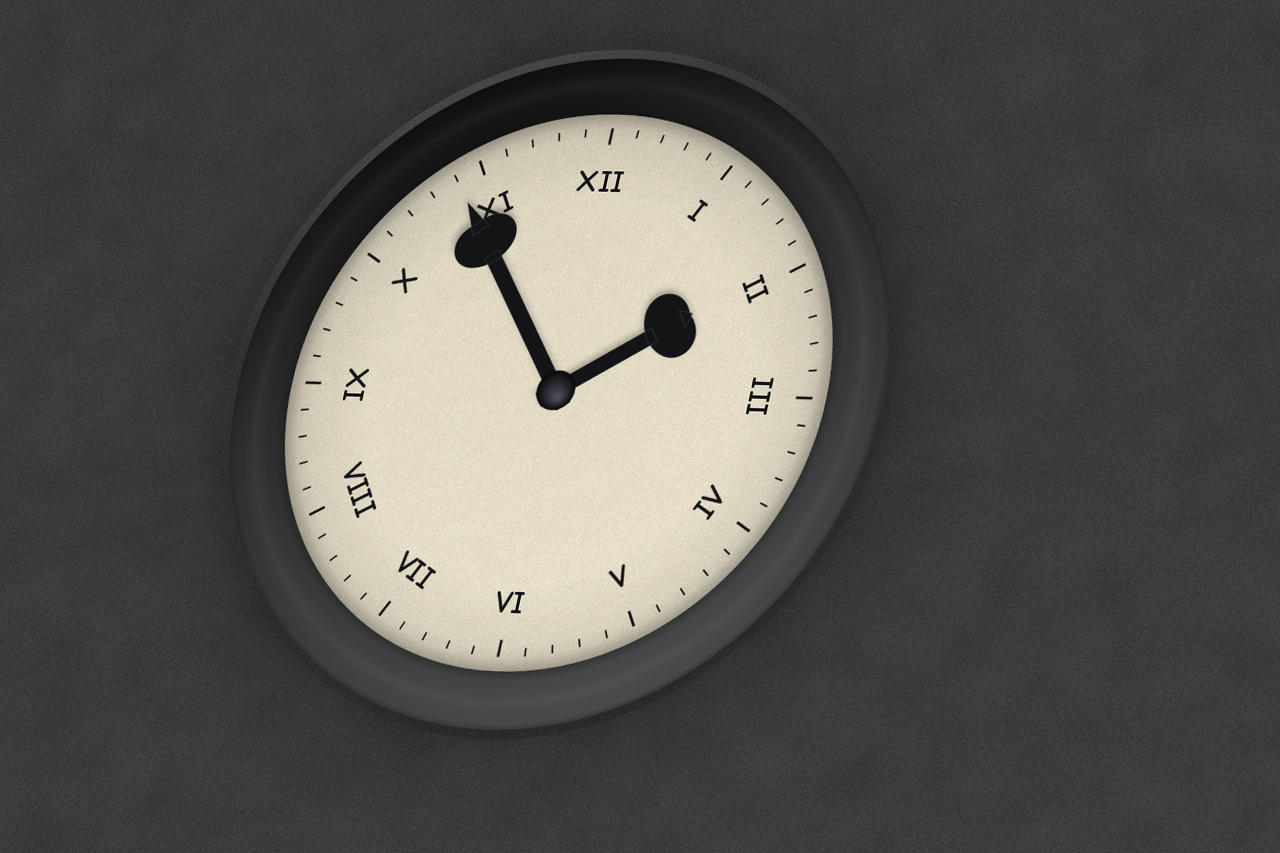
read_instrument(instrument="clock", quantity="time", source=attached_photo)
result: 1:54
